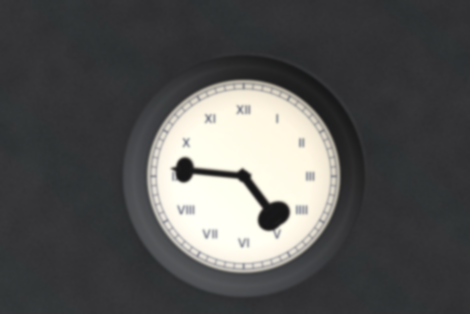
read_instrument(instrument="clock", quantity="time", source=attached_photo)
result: 4:46
